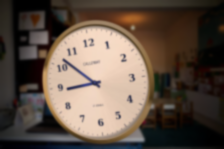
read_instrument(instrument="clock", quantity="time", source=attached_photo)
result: 8:52
